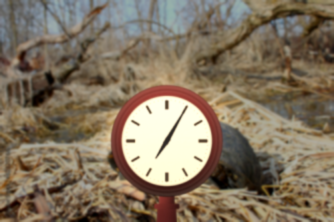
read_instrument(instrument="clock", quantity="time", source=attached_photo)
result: 7:05
